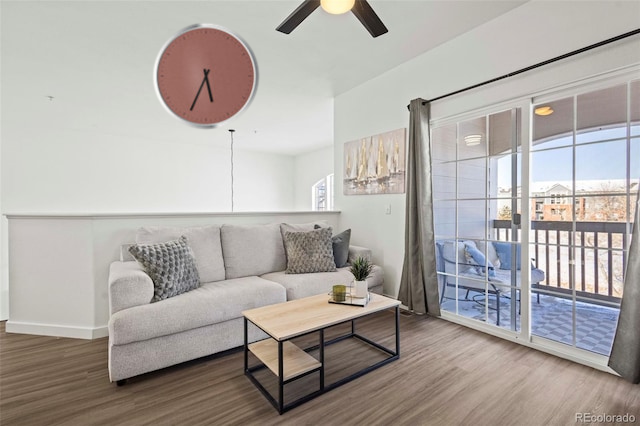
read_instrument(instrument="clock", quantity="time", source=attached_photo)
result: 5:34
